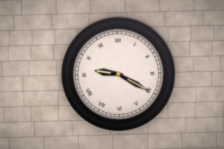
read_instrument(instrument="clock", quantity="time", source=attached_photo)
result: 9:20
